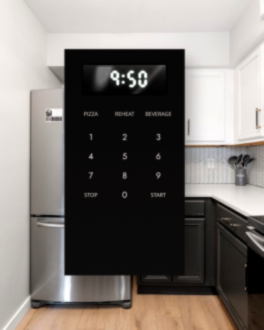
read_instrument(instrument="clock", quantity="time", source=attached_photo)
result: 9:50
